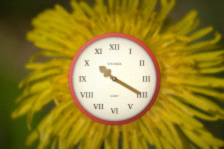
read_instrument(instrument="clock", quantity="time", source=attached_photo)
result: 10:20
